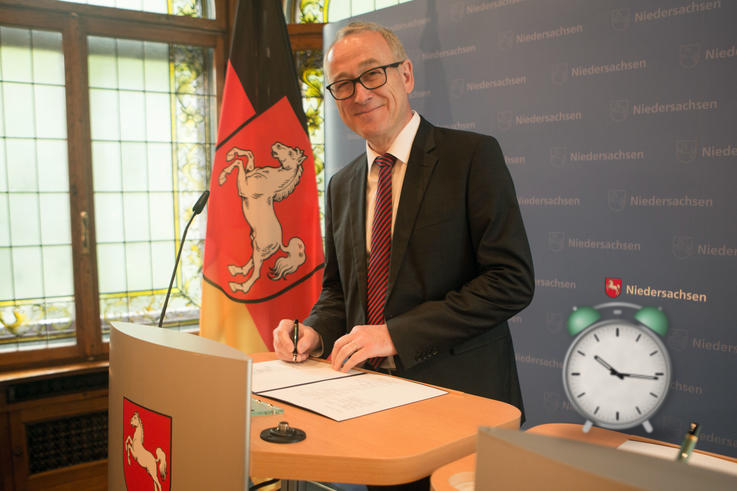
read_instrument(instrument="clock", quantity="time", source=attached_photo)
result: 10:16
